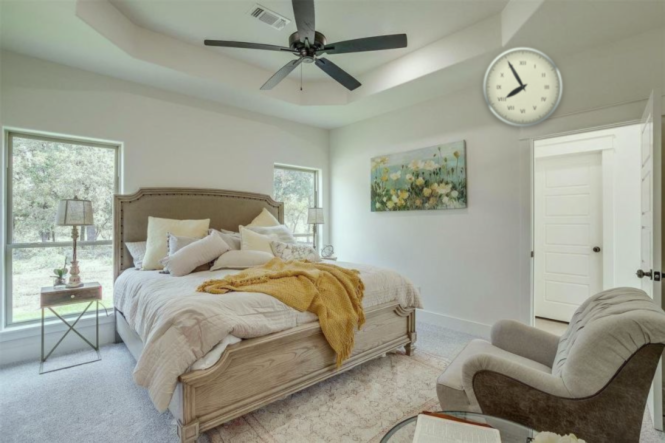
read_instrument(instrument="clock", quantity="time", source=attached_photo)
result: 7:55
